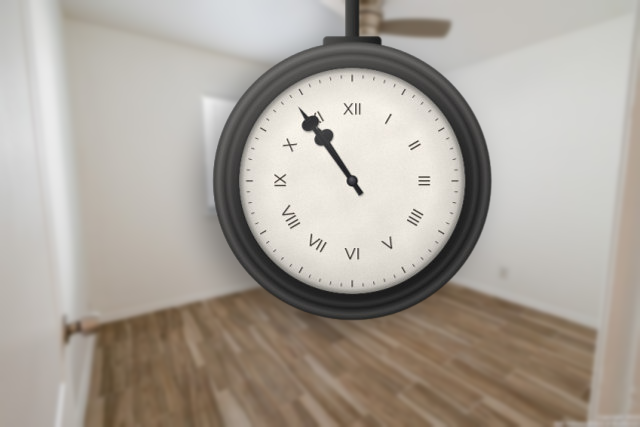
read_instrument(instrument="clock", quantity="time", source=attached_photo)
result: 10:54
